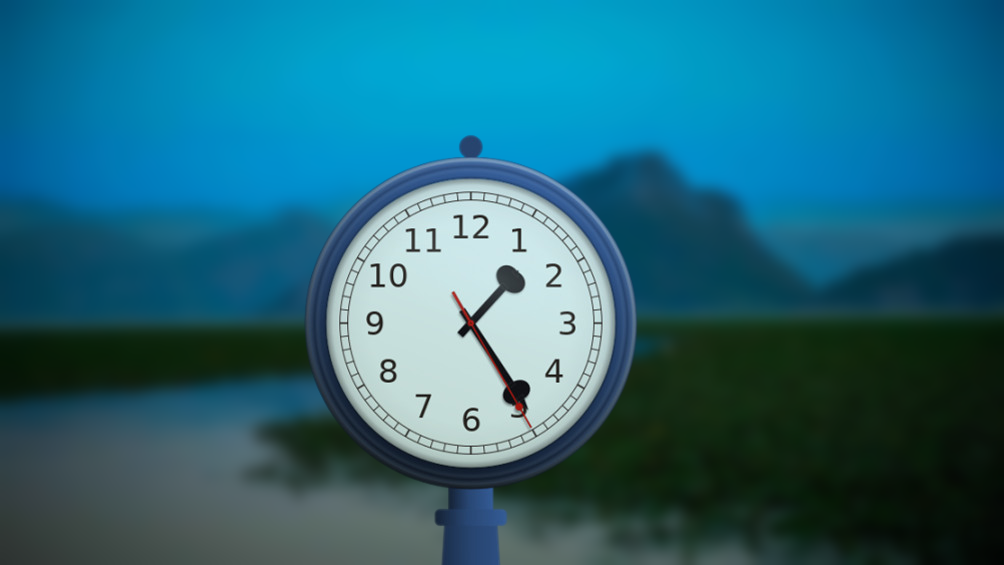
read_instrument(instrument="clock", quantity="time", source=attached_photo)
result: 1:24:25
